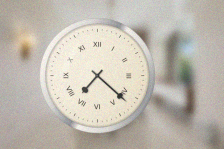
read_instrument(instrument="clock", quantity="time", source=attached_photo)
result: 7:22
